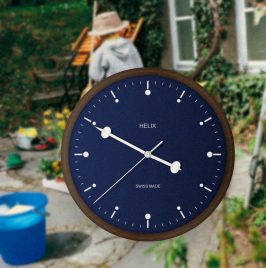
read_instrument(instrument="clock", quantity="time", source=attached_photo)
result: 3:49:38
